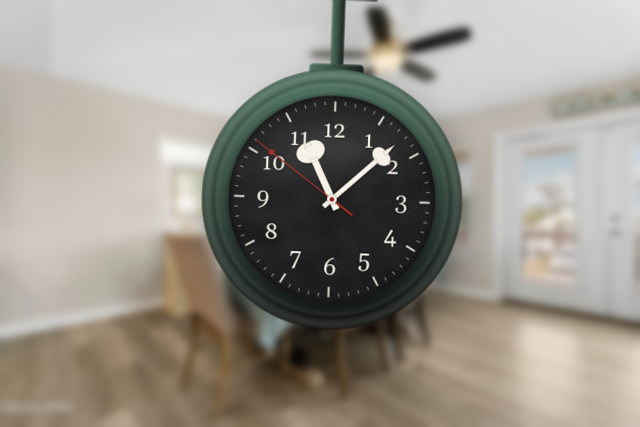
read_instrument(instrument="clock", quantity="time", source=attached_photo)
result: 11:07:51
